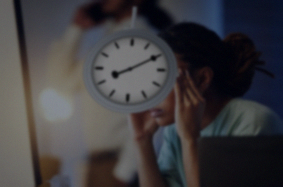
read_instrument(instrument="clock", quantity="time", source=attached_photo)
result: 8:10
